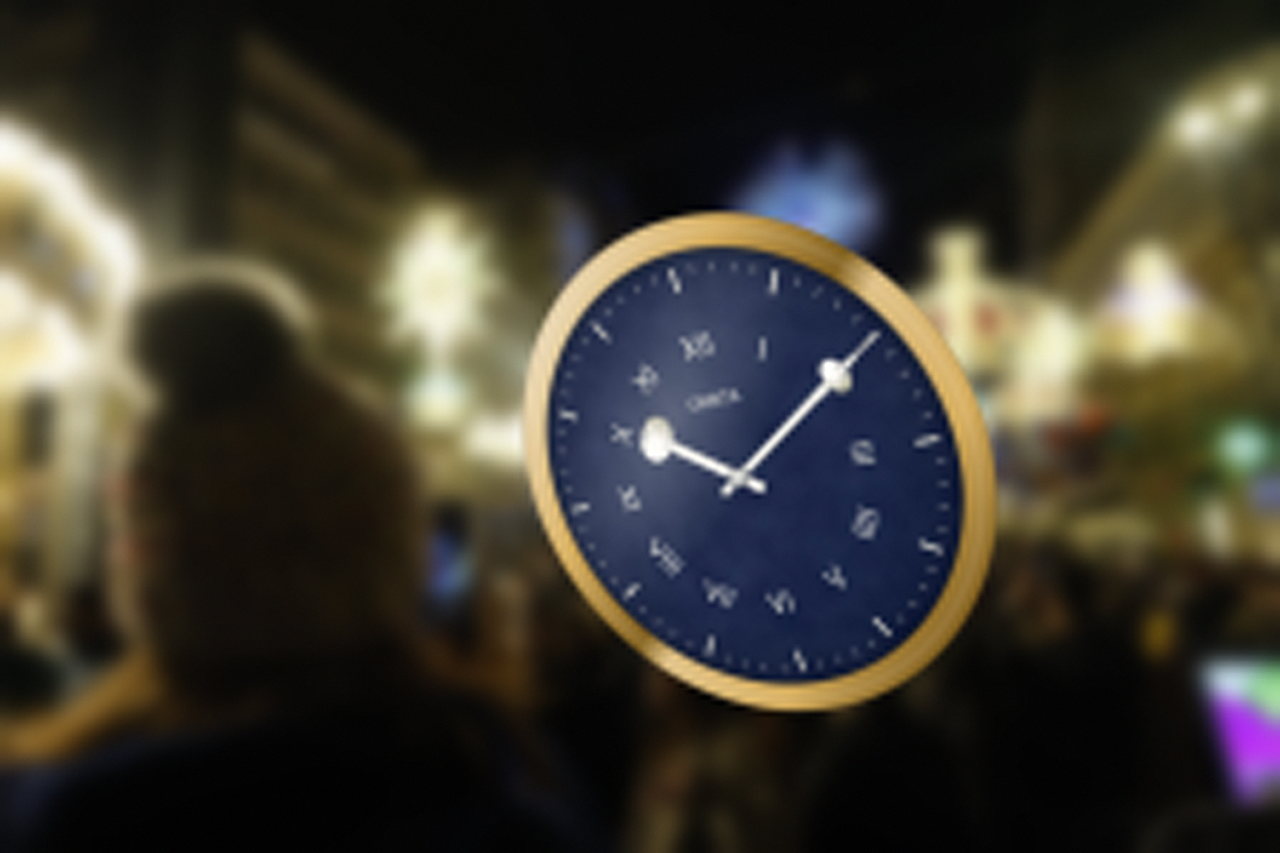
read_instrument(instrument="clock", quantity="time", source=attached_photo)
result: 10:10
